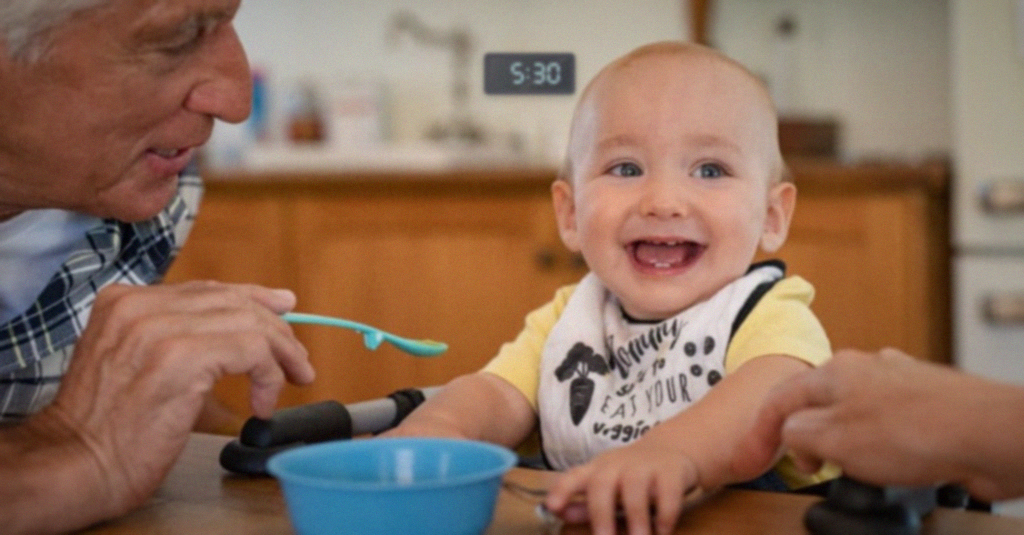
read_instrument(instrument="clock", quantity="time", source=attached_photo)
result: 5:30
